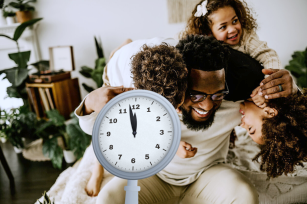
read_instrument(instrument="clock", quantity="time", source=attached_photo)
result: 11:58
